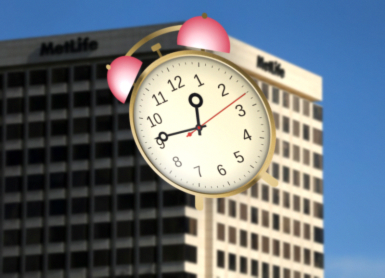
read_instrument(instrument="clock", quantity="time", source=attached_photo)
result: 12:46:13
